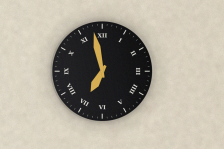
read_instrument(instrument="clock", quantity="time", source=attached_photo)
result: 6:58
